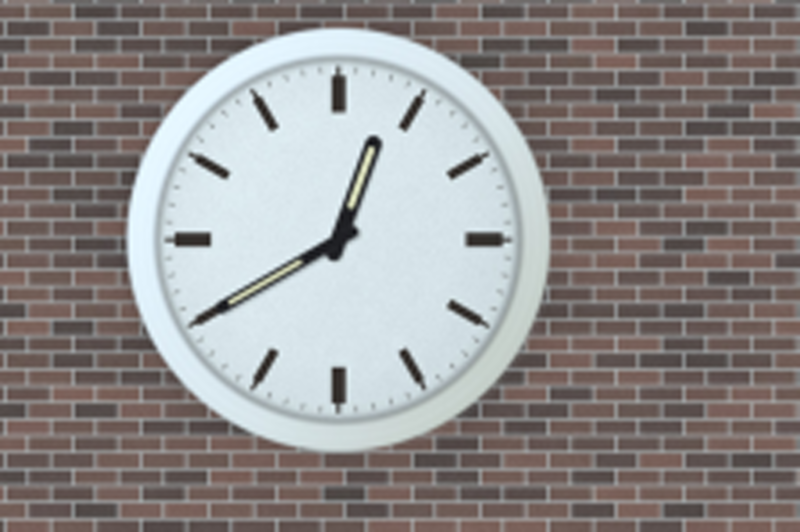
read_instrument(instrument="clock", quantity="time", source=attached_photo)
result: 12:40
